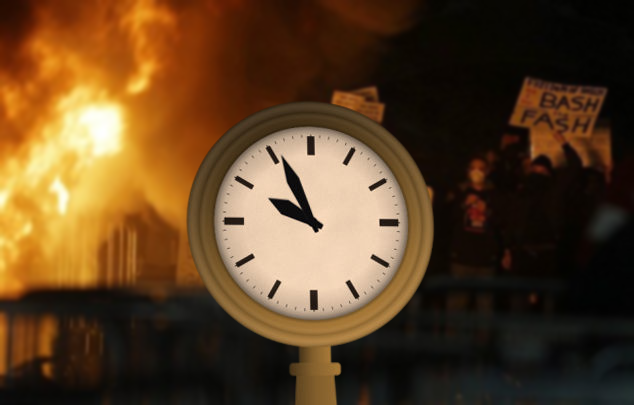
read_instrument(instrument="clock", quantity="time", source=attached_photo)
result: 9:56
